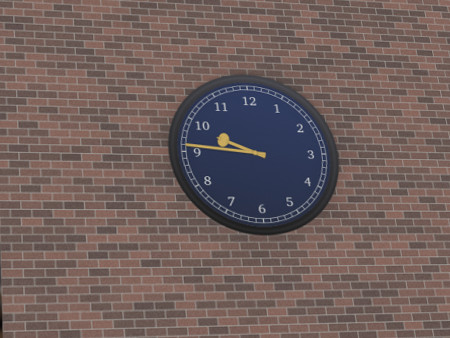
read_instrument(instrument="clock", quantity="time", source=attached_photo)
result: 9:46
